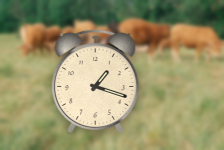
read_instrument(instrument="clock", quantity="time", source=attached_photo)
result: 1:18
